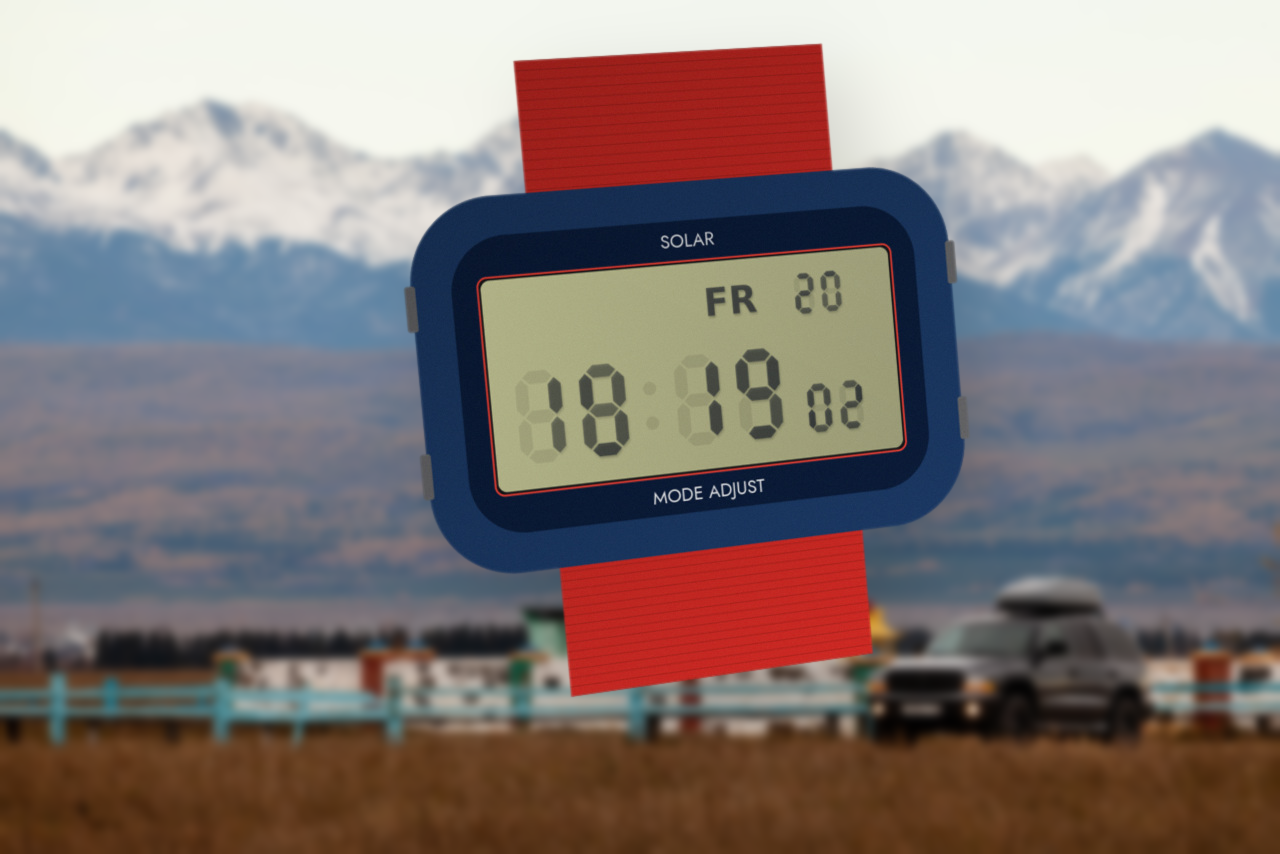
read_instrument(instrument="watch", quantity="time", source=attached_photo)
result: 18:19:02
